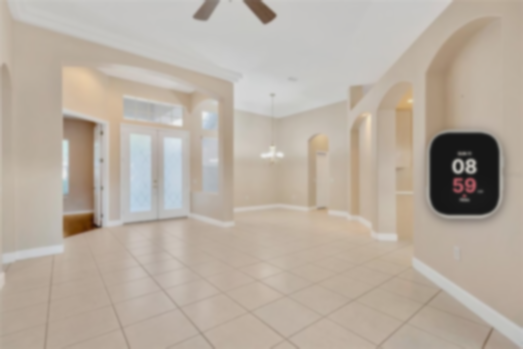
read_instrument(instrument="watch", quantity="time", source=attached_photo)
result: 8:59
